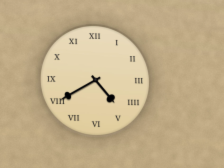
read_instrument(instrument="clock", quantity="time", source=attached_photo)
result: 4:40
